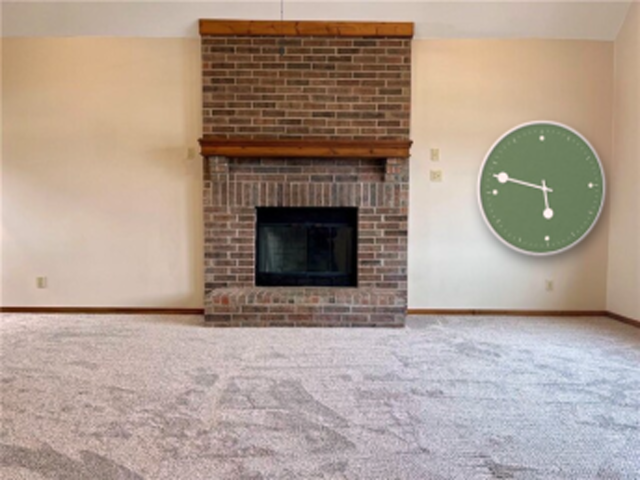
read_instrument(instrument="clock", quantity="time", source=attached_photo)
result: 5:48
